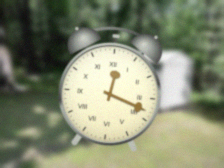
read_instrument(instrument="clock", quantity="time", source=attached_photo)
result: 12:18
